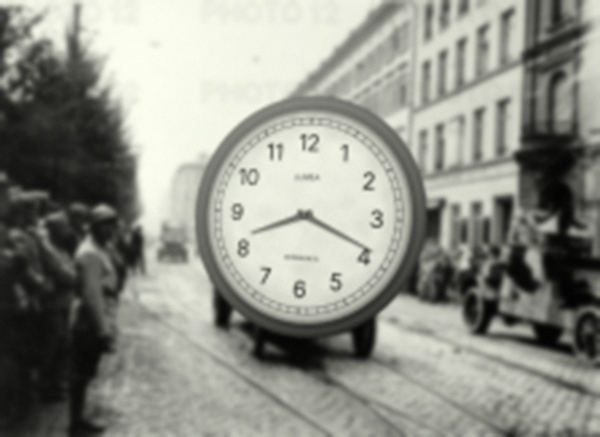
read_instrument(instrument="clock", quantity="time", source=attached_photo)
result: 8:19
